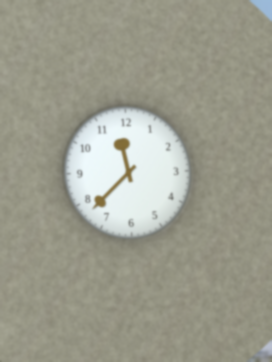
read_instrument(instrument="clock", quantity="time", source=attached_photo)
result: 11:38
